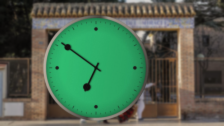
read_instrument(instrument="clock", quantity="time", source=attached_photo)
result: 6:51
